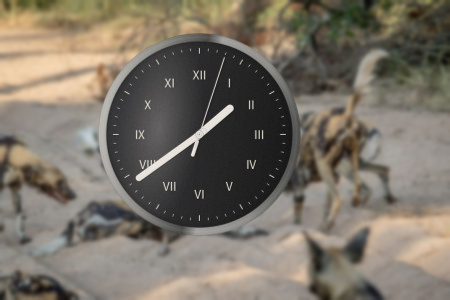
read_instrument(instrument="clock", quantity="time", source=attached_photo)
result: 1:39:03
